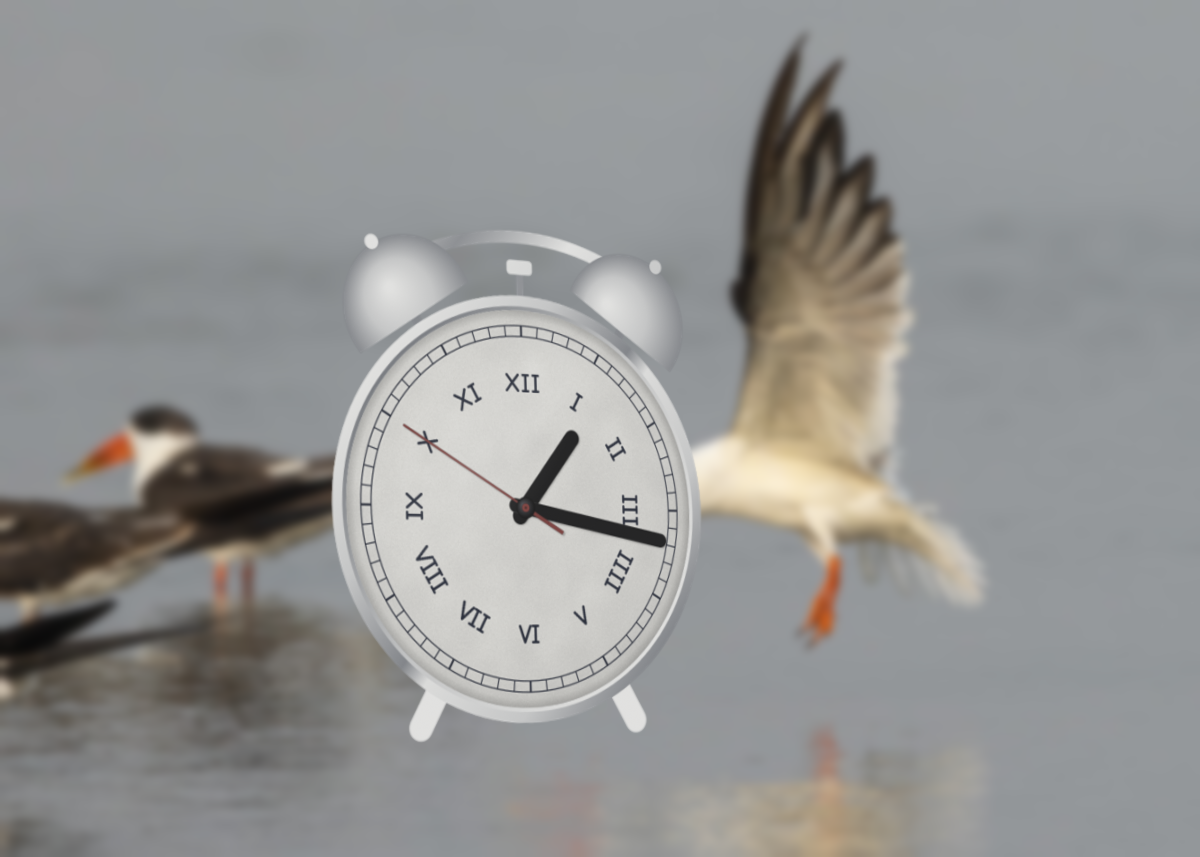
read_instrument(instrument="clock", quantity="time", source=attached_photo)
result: 1:16:50
